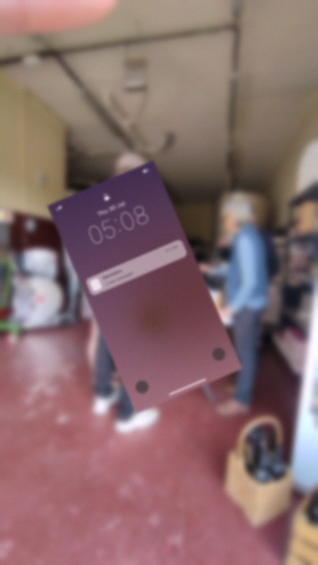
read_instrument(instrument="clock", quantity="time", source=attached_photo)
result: 5:08
